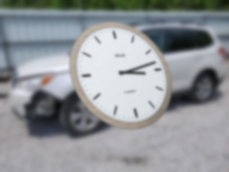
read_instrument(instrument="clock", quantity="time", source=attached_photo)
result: 3:13
